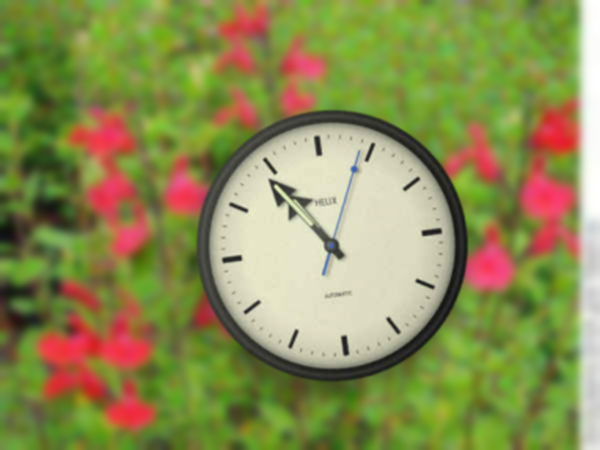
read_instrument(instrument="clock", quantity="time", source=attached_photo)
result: 10:54:04
